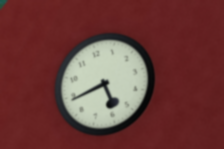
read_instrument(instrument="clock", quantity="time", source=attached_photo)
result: 5:44
